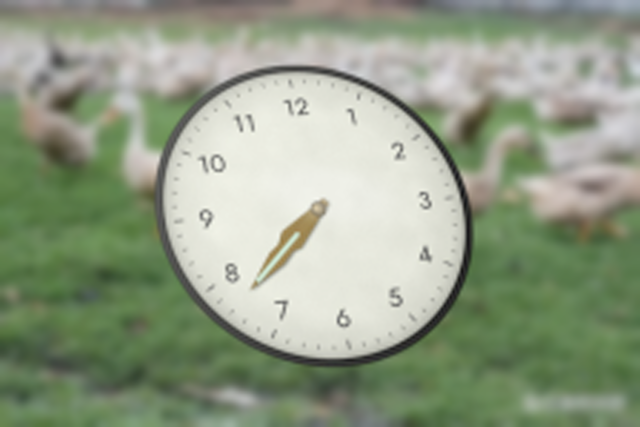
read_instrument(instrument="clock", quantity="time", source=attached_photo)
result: 7:38
